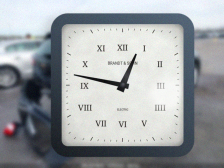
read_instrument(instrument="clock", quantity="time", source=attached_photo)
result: 12:47
